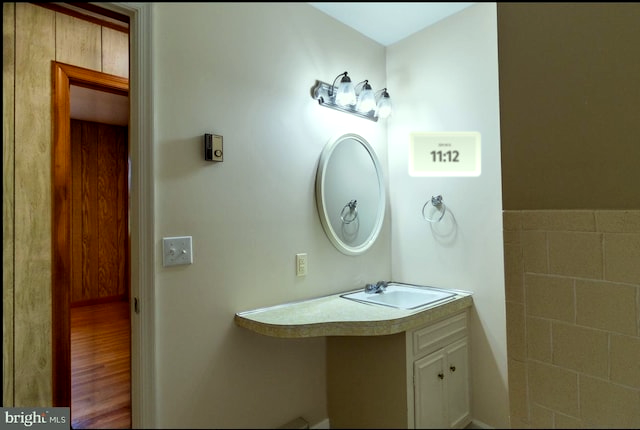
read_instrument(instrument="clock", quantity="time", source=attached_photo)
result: 11:12
